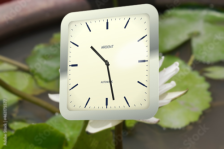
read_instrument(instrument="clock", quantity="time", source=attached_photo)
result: 10:28
